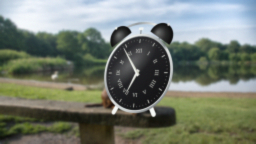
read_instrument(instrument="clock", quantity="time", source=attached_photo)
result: 6:54
